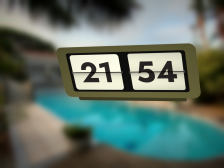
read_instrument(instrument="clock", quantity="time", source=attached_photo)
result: 21:54
